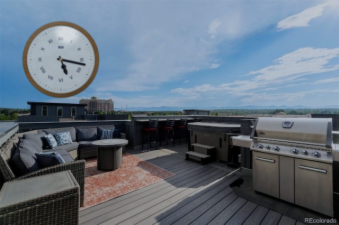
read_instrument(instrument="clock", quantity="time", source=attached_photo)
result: 5:17
